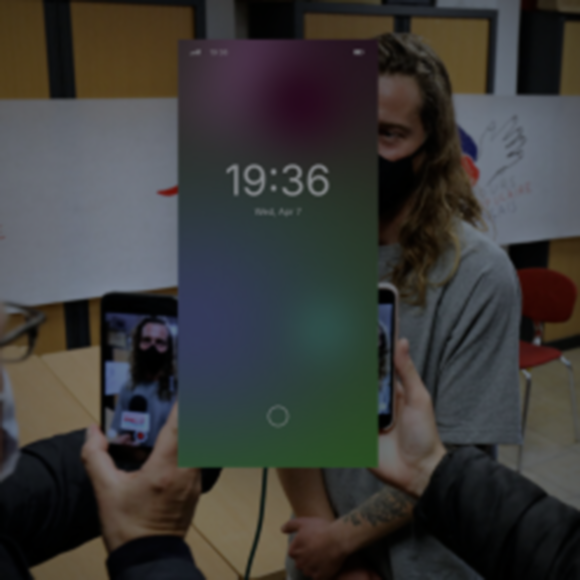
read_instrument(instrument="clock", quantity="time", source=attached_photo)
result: 19:36
